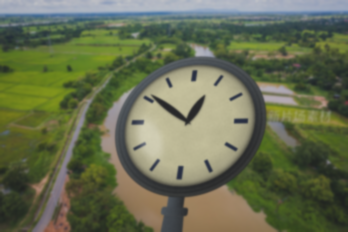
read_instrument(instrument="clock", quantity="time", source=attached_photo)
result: 12:51
